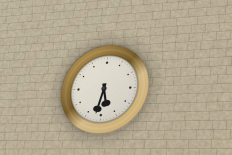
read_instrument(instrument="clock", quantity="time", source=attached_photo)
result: 5:32
